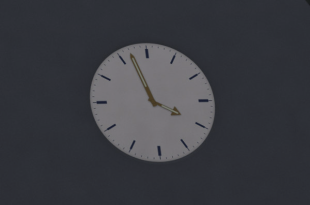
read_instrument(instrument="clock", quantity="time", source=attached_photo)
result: 3:57
